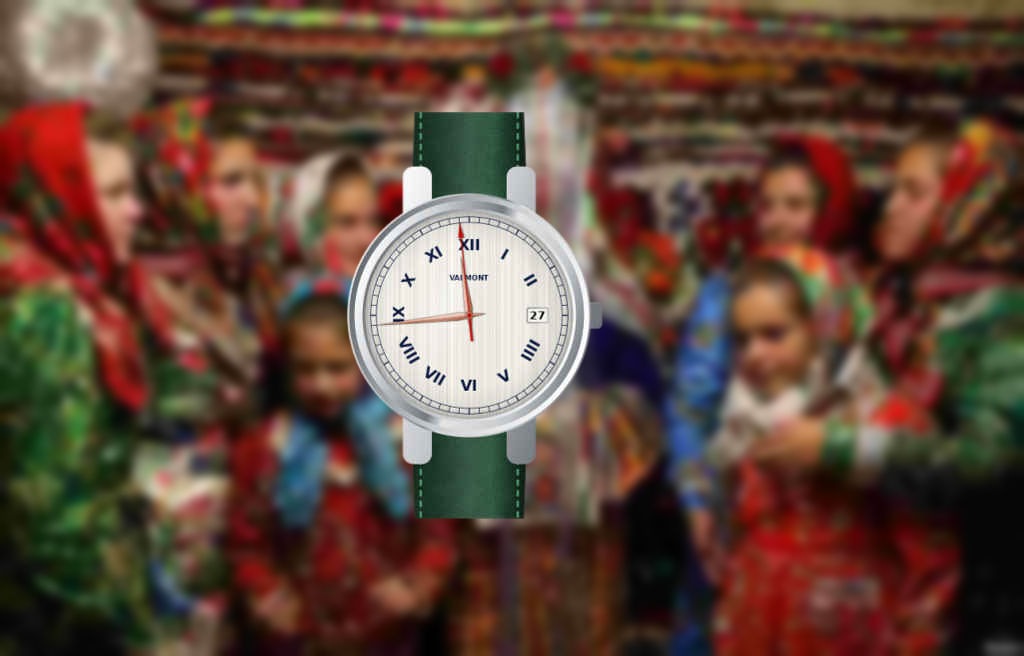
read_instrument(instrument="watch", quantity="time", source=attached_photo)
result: 11:43:59
